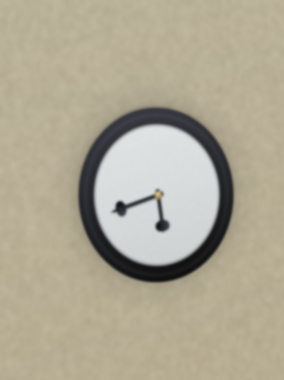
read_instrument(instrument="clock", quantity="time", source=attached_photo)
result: 5:42
